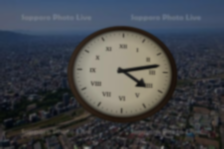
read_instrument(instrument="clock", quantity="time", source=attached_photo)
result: 4:13
